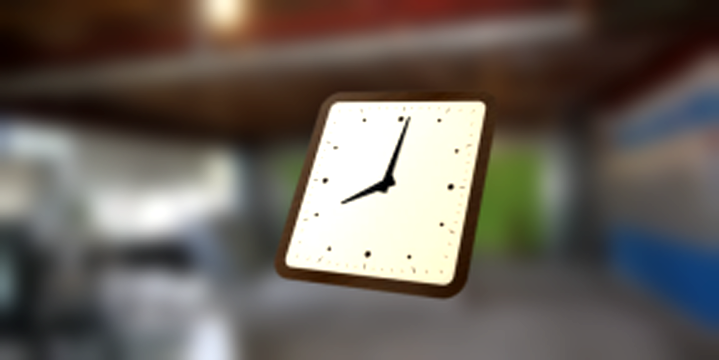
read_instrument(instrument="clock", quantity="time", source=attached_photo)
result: 8:01
